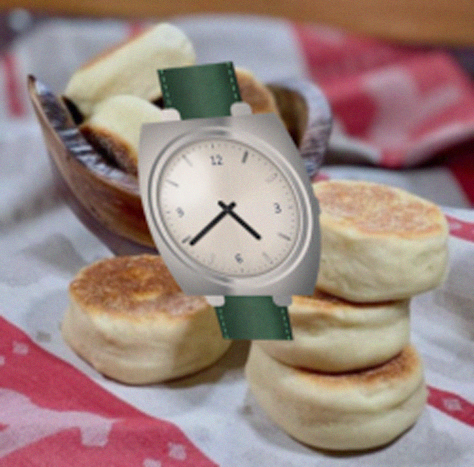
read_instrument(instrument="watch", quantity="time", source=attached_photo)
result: 4:39
